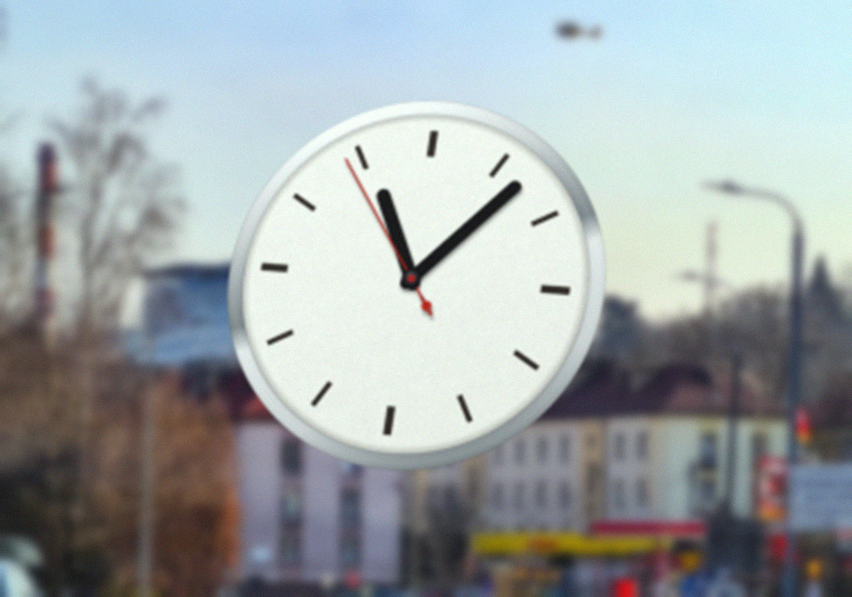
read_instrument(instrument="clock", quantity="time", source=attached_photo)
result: 11:06:54
